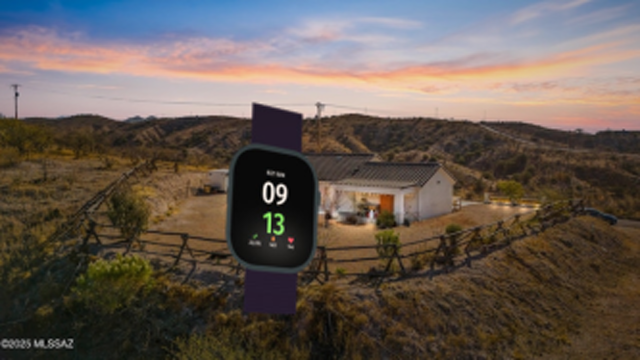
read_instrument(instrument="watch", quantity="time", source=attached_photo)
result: 9:13
